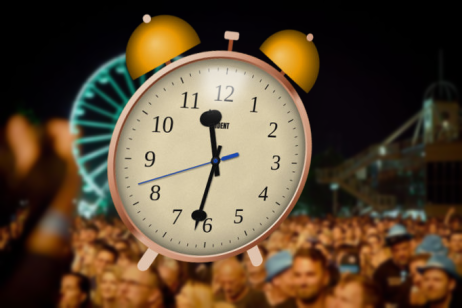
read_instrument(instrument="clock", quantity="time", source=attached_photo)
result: 11:31:42
